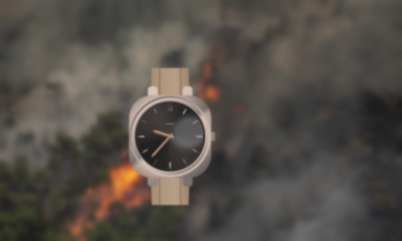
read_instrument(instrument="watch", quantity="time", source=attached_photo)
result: 9:37
